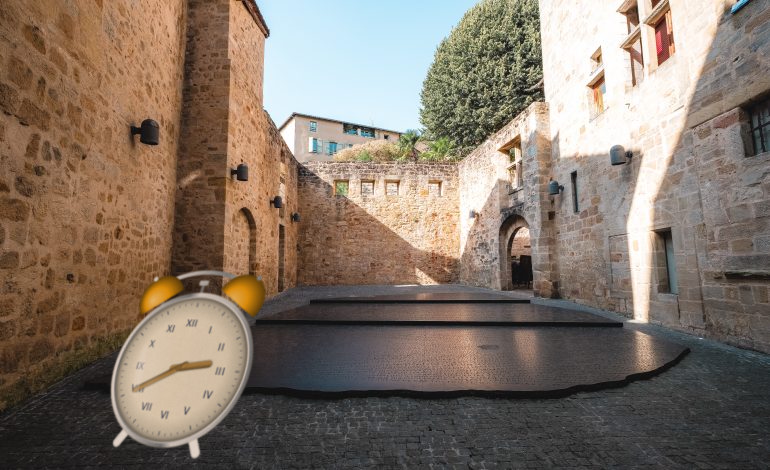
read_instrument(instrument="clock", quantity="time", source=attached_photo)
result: 2:40
